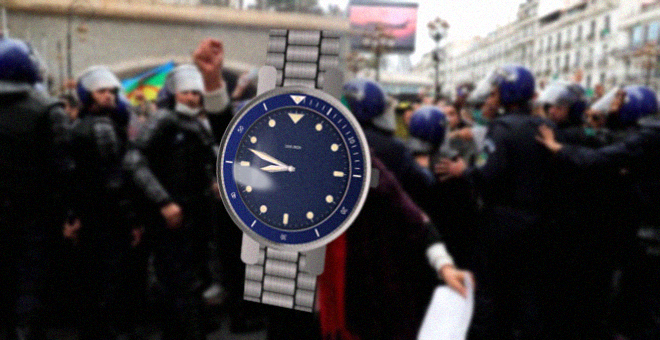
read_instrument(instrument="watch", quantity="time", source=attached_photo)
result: 8:48
